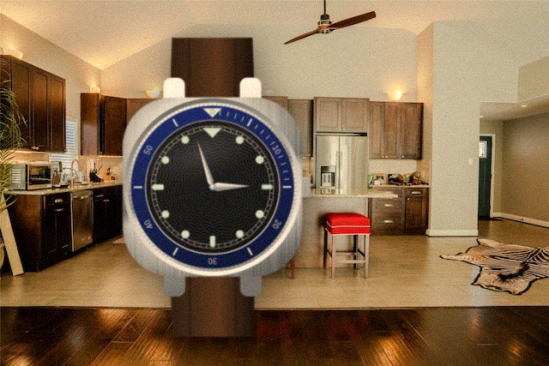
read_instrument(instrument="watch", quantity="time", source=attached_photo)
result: 2:57
